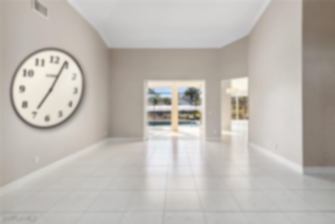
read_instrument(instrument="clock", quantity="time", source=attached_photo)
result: 7:04
